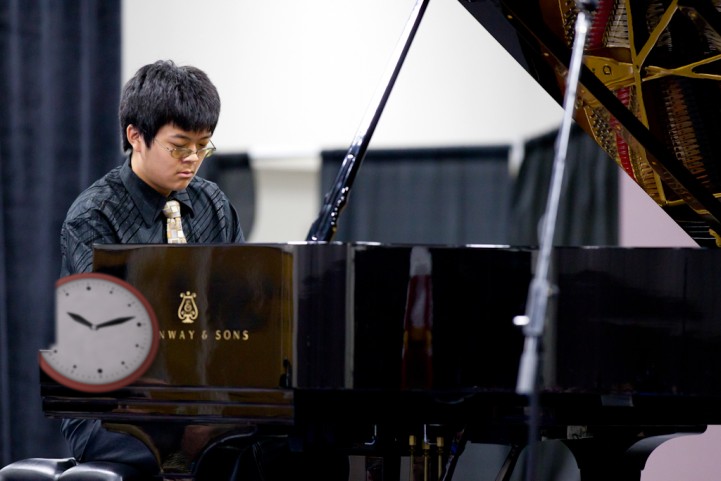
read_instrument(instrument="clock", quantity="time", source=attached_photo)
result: 10:13
